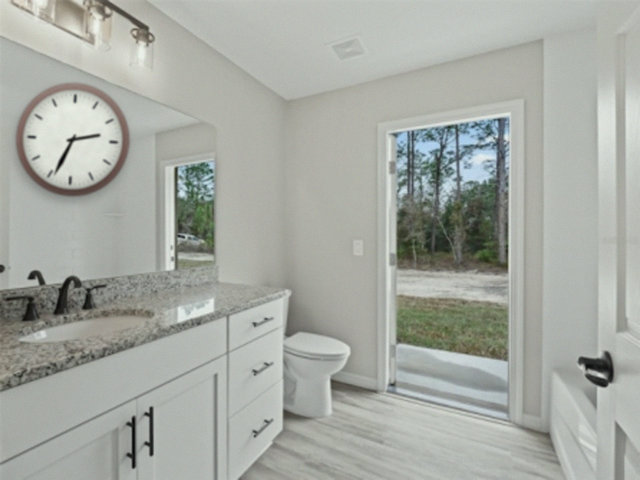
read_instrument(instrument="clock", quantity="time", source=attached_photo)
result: 2:34
